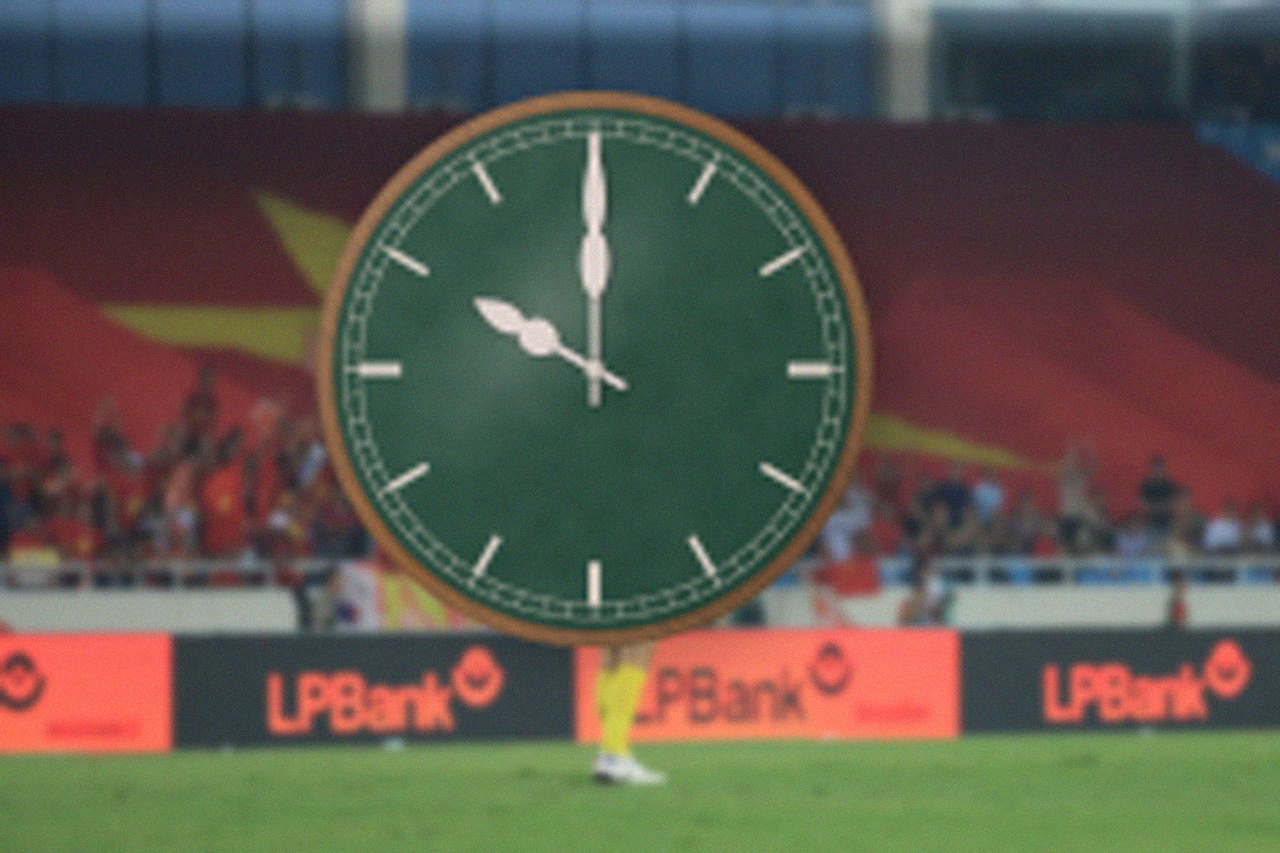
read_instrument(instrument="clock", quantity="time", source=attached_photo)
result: 10:00
